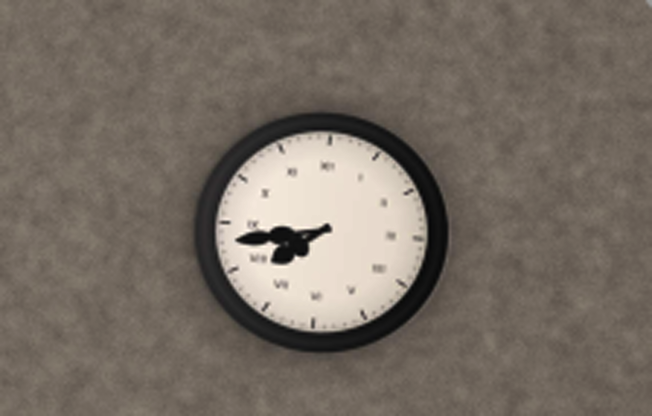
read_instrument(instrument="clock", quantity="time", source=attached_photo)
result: 7:43
